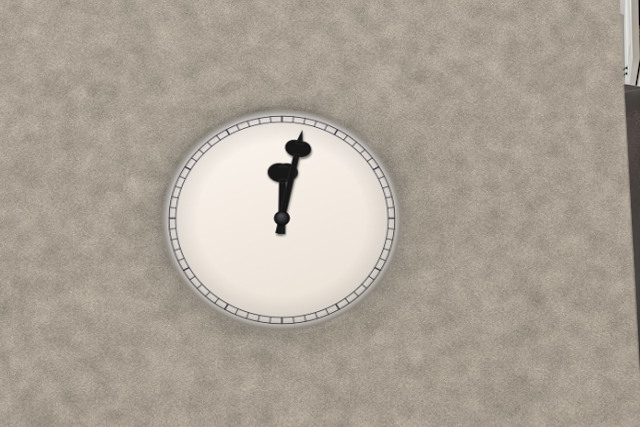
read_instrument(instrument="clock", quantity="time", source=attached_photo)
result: 12:02
